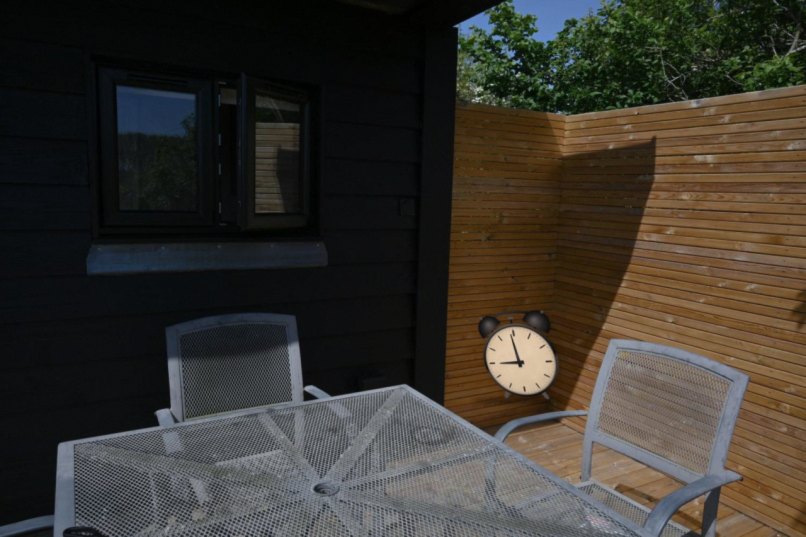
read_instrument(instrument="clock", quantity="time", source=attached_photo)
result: 8:59
